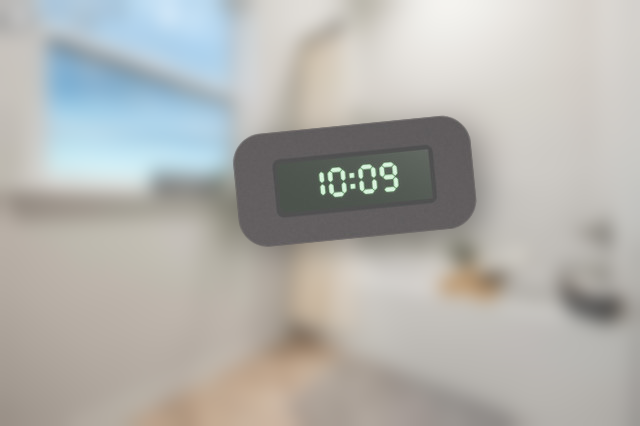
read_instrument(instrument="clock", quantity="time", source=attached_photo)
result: 10:09
